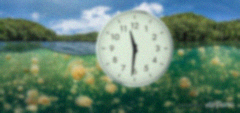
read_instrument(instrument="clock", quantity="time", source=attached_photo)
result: 11:31
